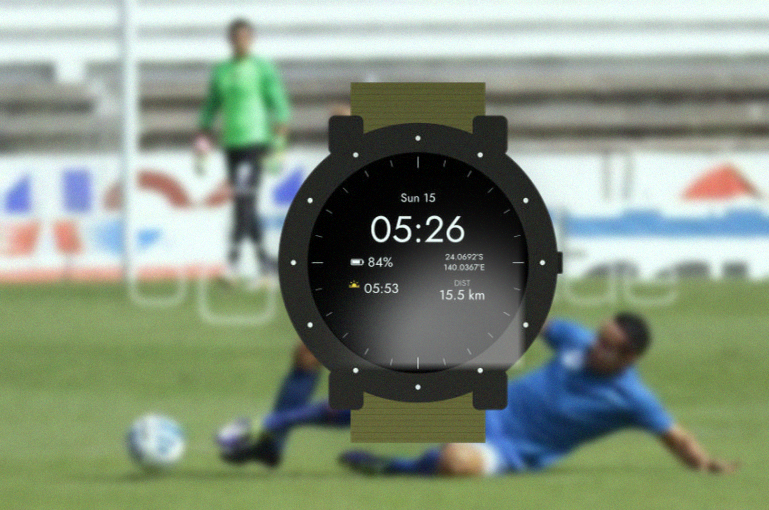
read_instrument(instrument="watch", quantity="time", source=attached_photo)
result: 5:26
